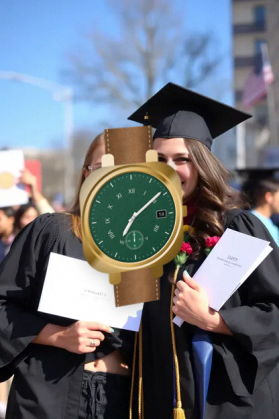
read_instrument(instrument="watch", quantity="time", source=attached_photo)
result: 7:09
